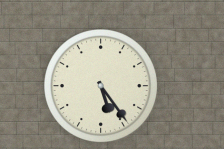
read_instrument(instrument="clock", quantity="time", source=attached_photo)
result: 5:24
